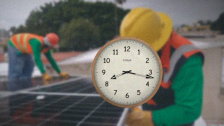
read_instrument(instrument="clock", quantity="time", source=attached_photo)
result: 8:17
